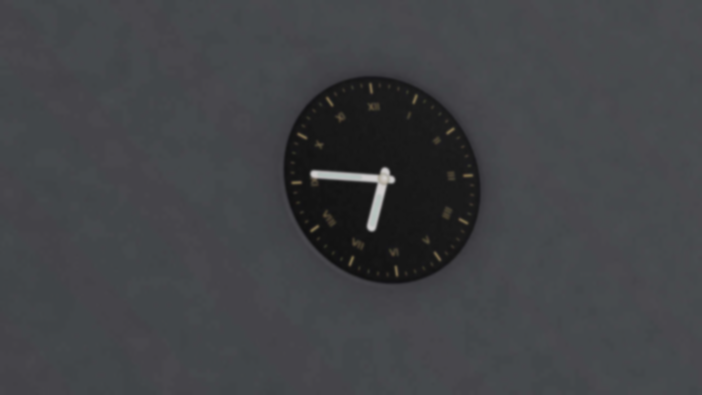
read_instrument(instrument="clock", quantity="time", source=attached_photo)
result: 6:46
